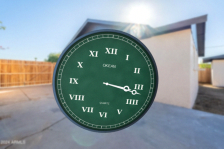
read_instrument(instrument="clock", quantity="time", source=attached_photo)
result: 3:17
